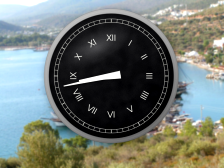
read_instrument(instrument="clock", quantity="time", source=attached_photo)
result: 8:43
